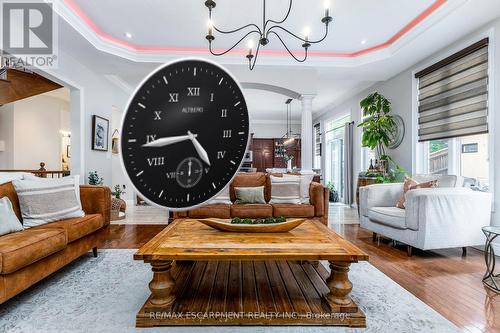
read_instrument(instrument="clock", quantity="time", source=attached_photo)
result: 4:44
